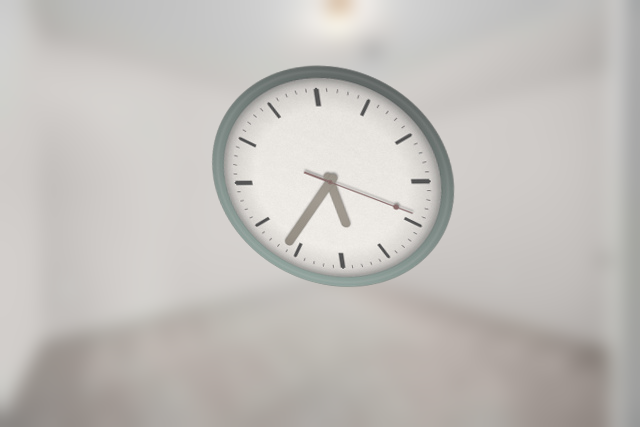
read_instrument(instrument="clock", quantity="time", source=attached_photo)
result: 5:36:19
